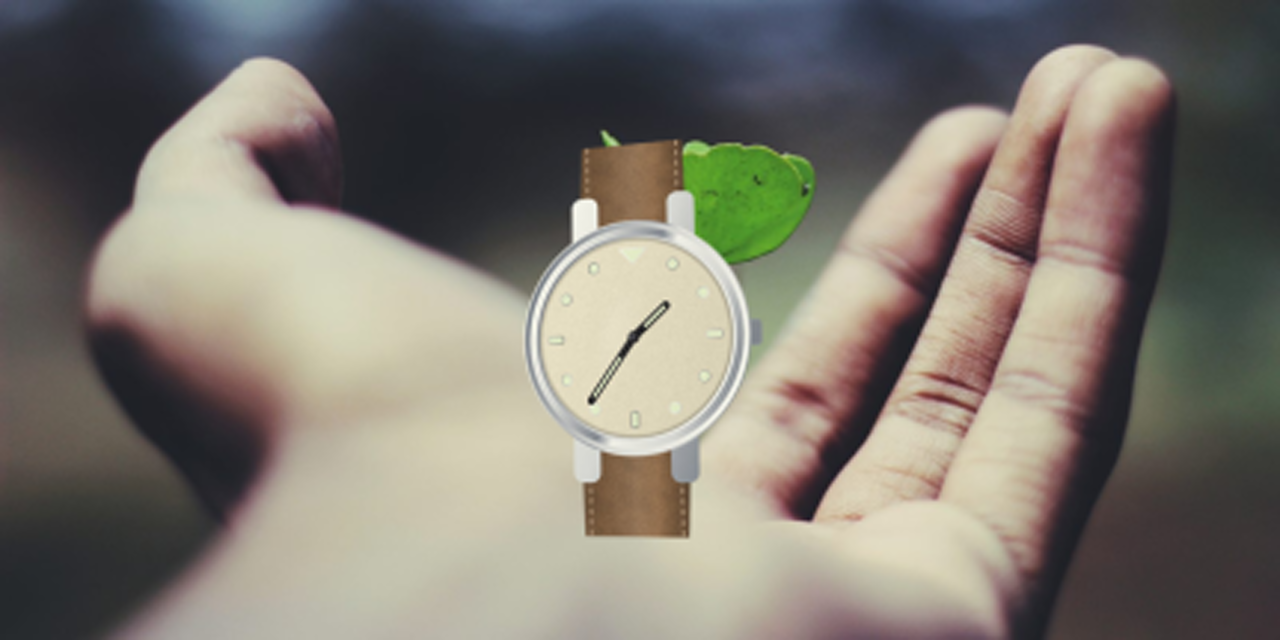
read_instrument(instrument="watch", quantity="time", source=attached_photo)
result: 1:36
